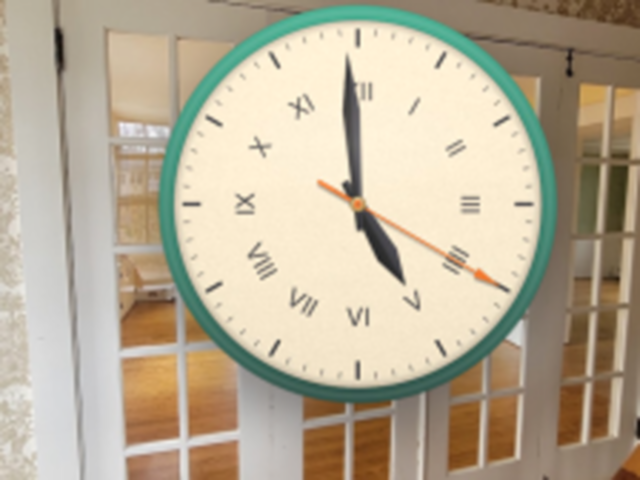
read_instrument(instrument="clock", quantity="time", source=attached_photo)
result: 4:59:20
